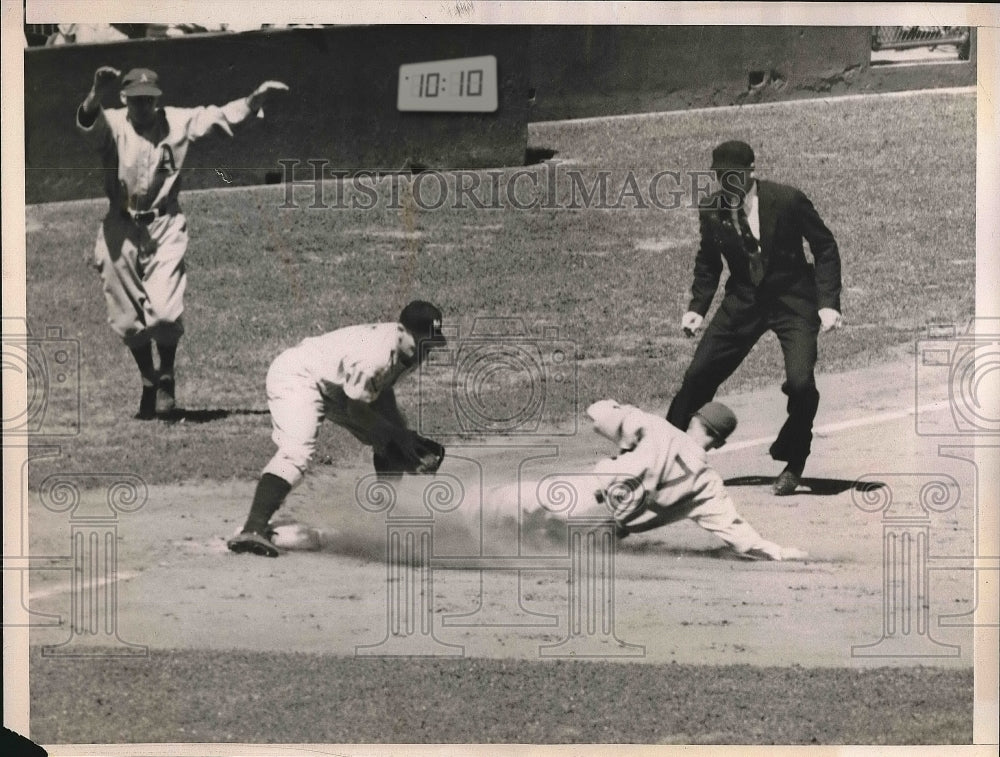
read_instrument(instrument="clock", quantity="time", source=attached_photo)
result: 10:10
